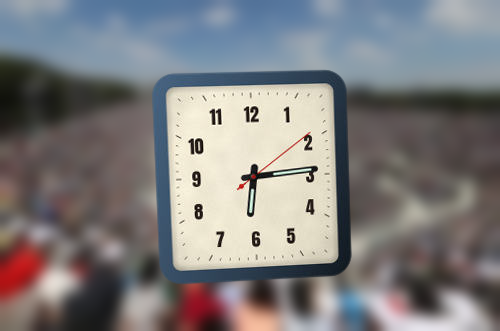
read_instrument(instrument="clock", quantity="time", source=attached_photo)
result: 6:14:09
